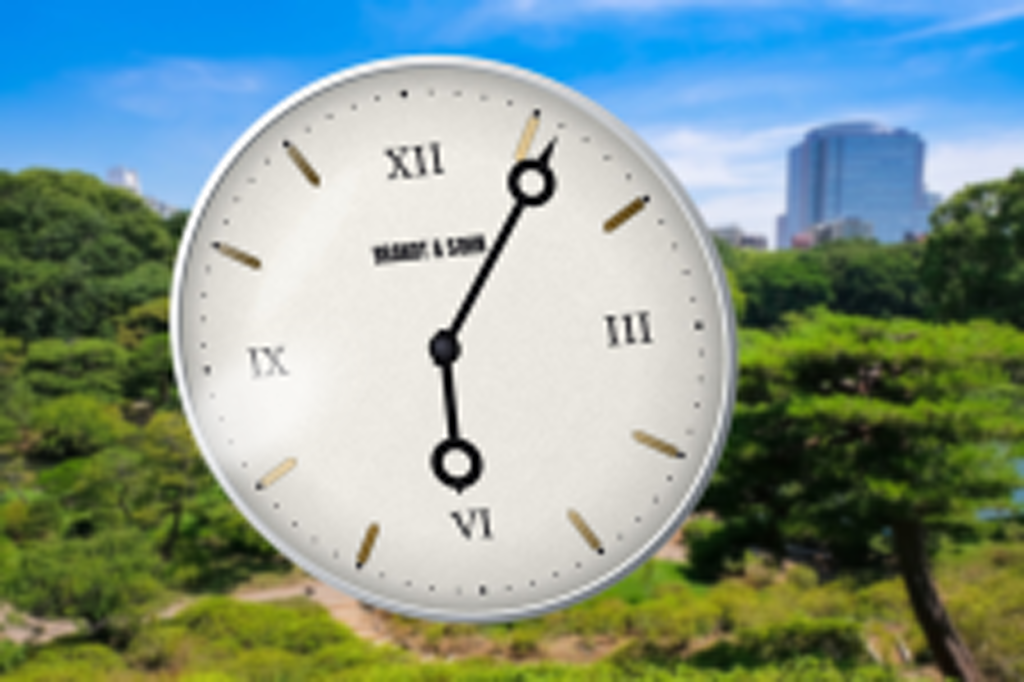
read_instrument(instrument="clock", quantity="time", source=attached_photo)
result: 6:06
